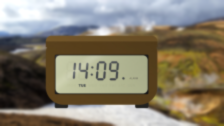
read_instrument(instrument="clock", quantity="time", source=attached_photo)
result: 14:09
